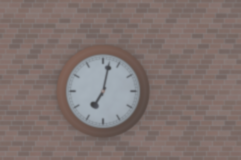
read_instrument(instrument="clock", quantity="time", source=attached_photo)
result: 7:02
